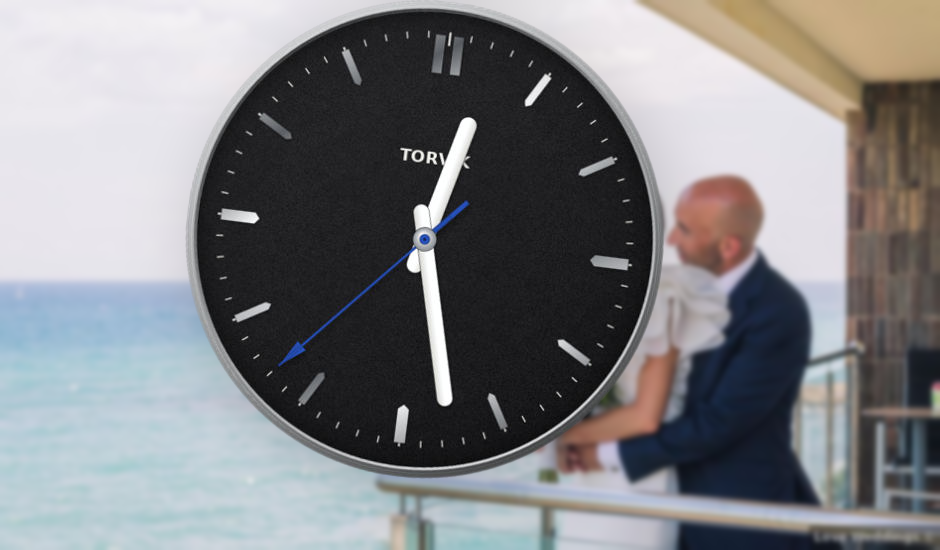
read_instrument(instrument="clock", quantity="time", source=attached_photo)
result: 12:27:37
